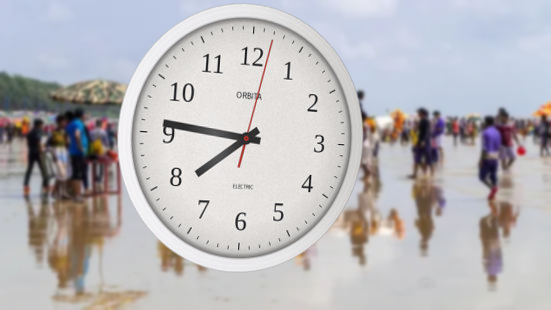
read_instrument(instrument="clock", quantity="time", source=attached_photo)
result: 7:46:02
